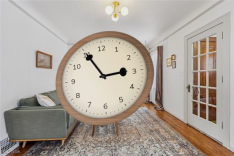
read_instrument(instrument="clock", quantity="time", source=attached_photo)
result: 2:55
